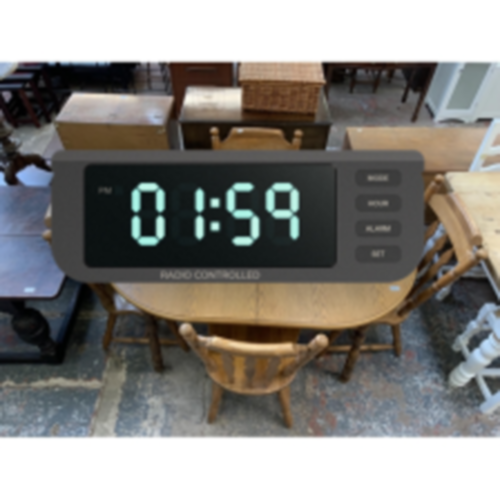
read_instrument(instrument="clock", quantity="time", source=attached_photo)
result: 1:59
